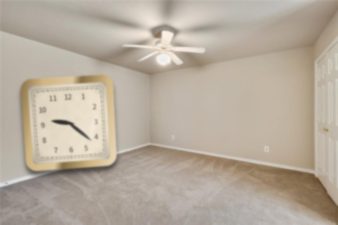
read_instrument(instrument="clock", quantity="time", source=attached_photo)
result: 9:22
